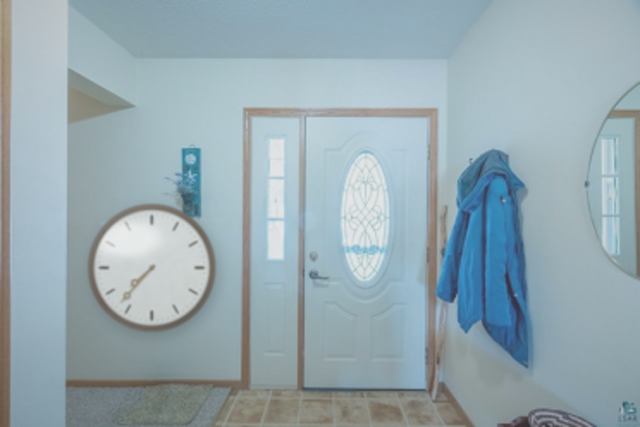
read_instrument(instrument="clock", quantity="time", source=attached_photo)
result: 7:37
